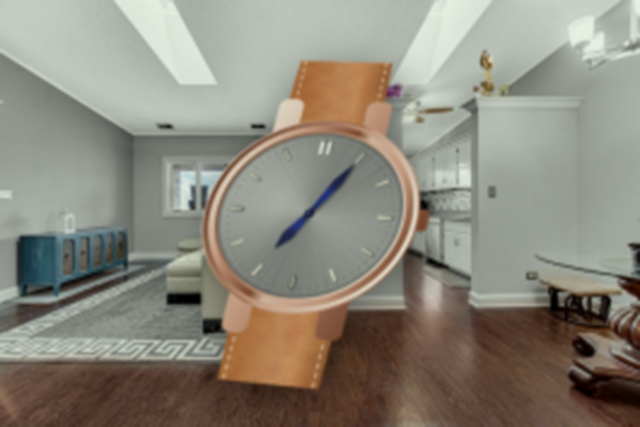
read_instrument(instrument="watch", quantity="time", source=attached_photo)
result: 7:05
